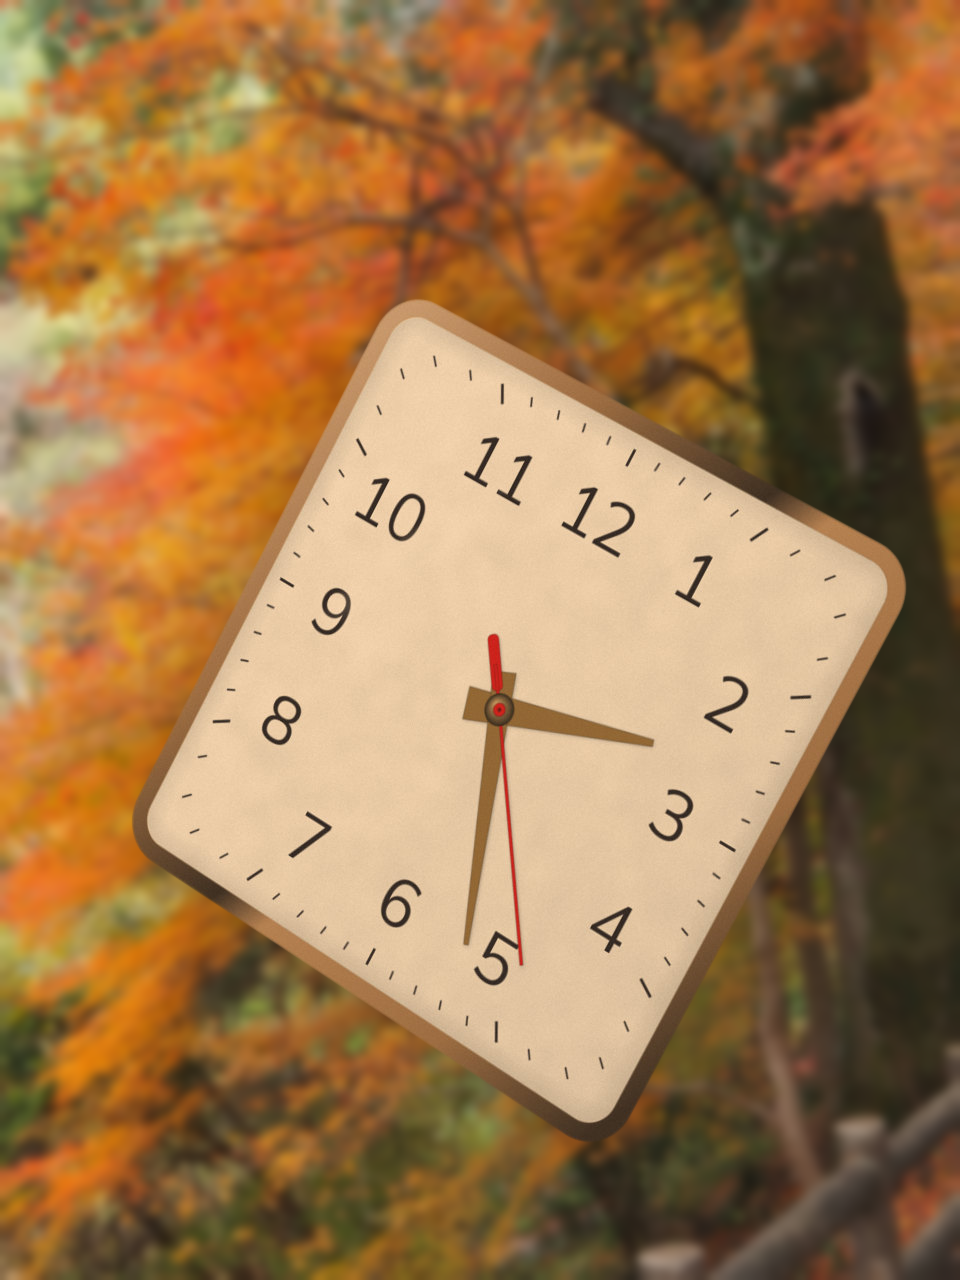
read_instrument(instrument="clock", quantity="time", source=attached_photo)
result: 2:26:24
